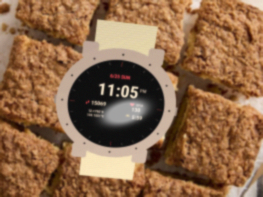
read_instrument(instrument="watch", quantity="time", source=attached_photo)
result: 11:05
